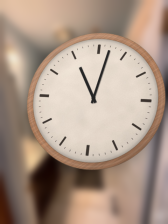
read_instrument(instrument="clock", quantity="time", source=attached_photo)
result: 11:02
